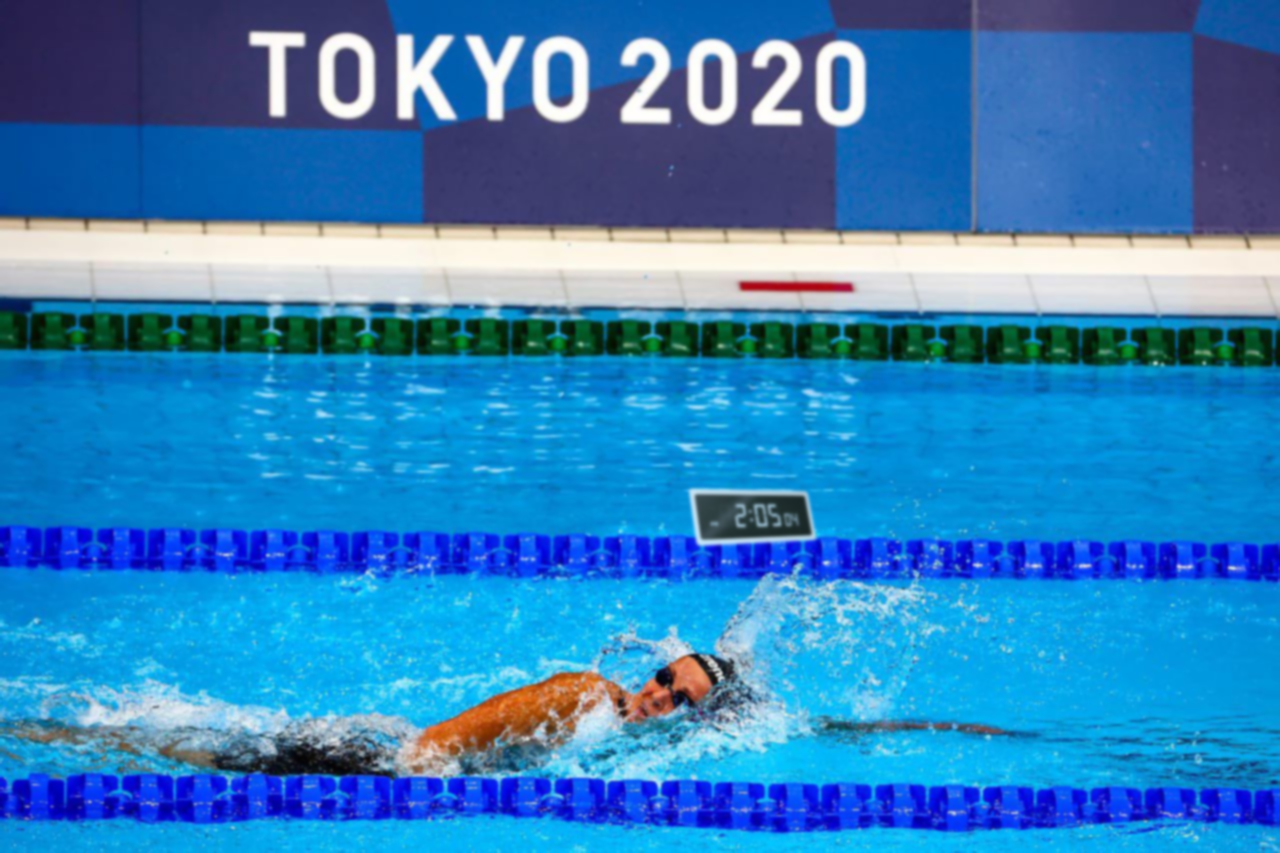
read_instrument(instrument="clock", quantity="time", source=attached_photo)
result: 2:05
